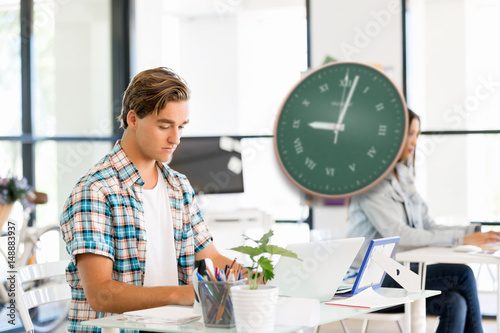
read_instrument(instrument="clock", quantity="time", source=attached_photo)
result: 9:02:00
